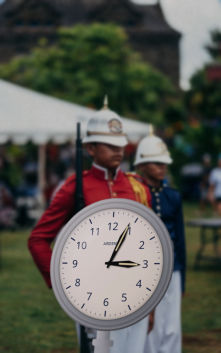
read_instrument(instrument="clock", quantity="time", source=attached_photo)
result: 3:04
